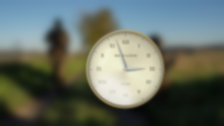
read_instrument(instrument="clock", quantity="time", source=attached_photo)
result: 2:57
